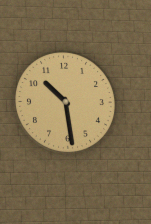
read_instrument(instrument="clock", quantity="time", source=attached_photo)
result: 10:29
